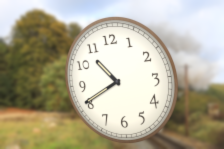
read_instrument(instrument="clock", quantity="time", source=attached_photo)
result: 10:41
